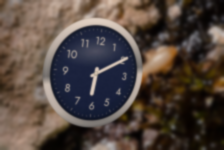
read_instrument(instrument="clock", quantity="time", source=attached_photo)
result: 6:10
